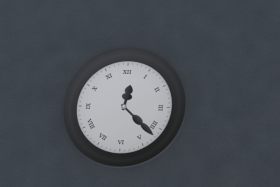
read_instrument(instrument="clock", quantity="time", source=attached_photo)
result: 12:22
